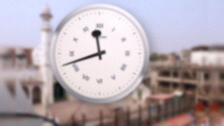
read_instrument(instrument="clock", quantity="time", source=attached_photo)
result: 11:42
